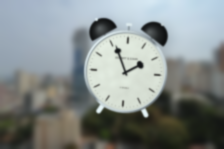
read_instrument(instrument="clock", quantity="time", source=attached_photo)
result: 1:56
